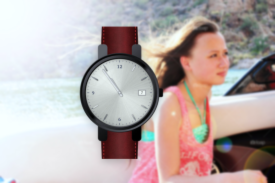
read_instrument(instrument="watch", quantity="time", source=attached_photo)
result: 10:54
